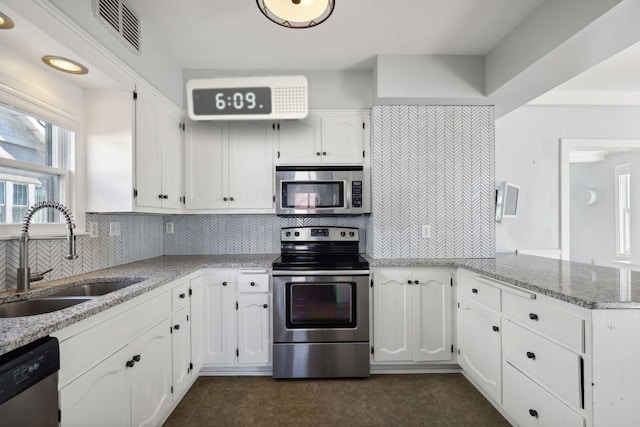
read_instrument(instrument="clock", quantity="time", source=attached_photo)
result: 6:09
